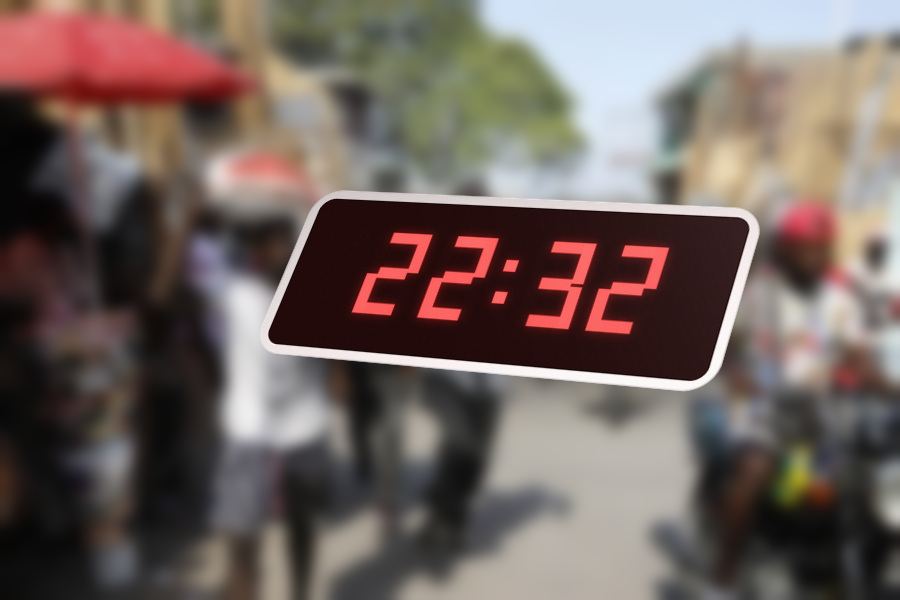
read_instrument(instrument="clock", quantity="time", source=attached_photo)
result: 22:32
